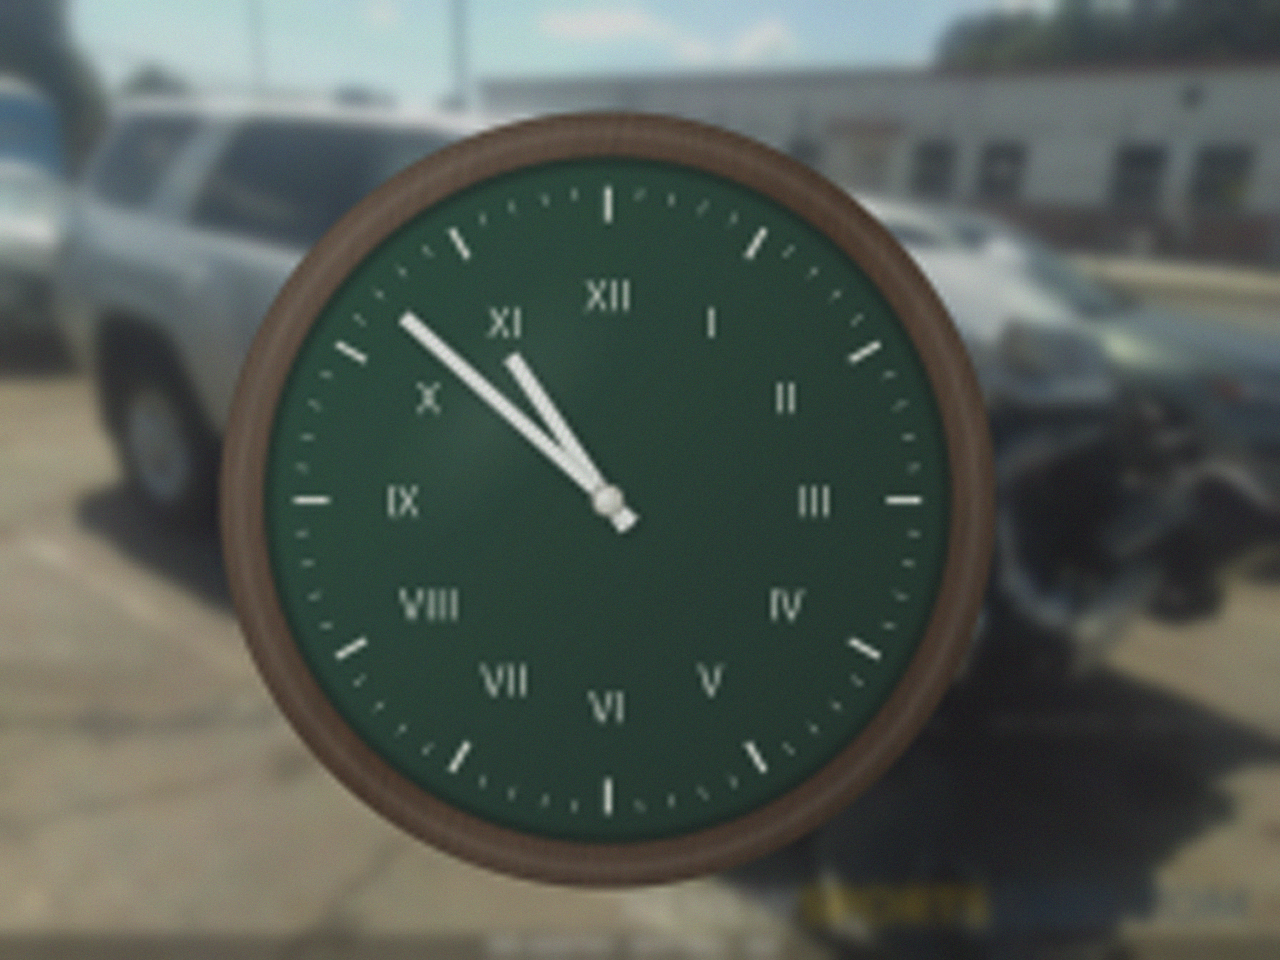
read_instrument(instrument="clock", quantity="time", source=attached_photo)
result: 10:52
